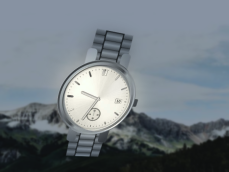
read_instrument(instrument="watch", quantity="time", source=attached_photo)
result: 9:34
